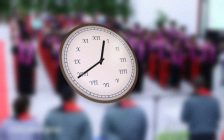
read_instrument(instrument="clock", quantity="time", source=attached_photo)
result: 12:40
